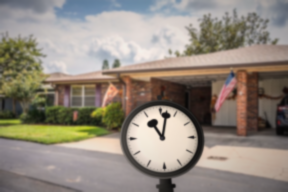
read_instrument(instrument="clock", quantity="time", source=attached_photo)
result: 11:02
